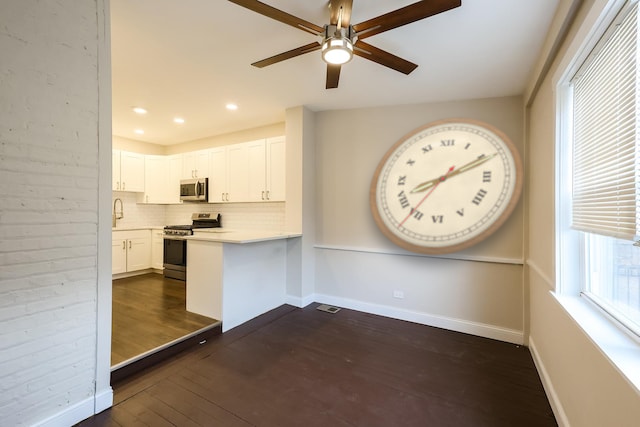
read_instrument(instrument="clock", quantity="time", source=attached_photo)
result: 8:10:36
